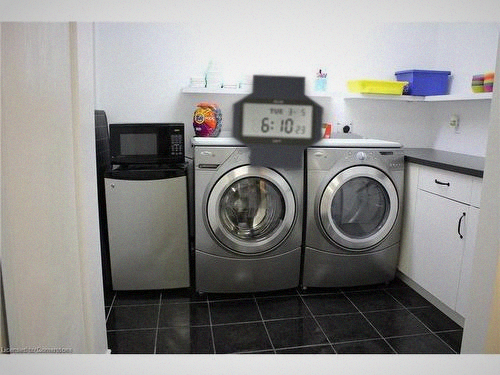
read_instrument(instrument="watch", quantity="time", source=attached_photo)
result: 6:10
